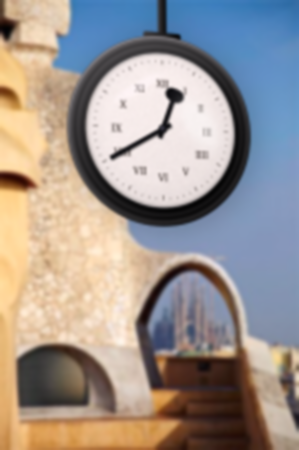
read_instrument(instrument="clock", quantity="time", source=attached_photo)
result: 12:40
